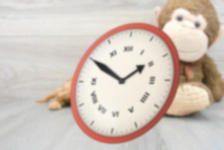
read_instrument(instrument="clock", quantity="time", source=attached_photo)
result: 1:50
